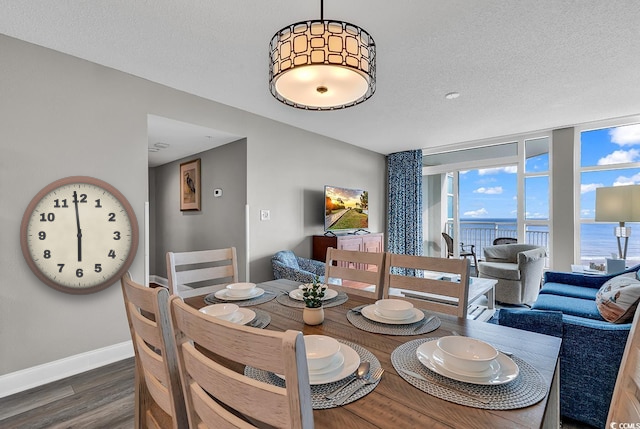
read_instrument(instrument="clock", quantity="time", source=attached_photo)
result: 5:59
